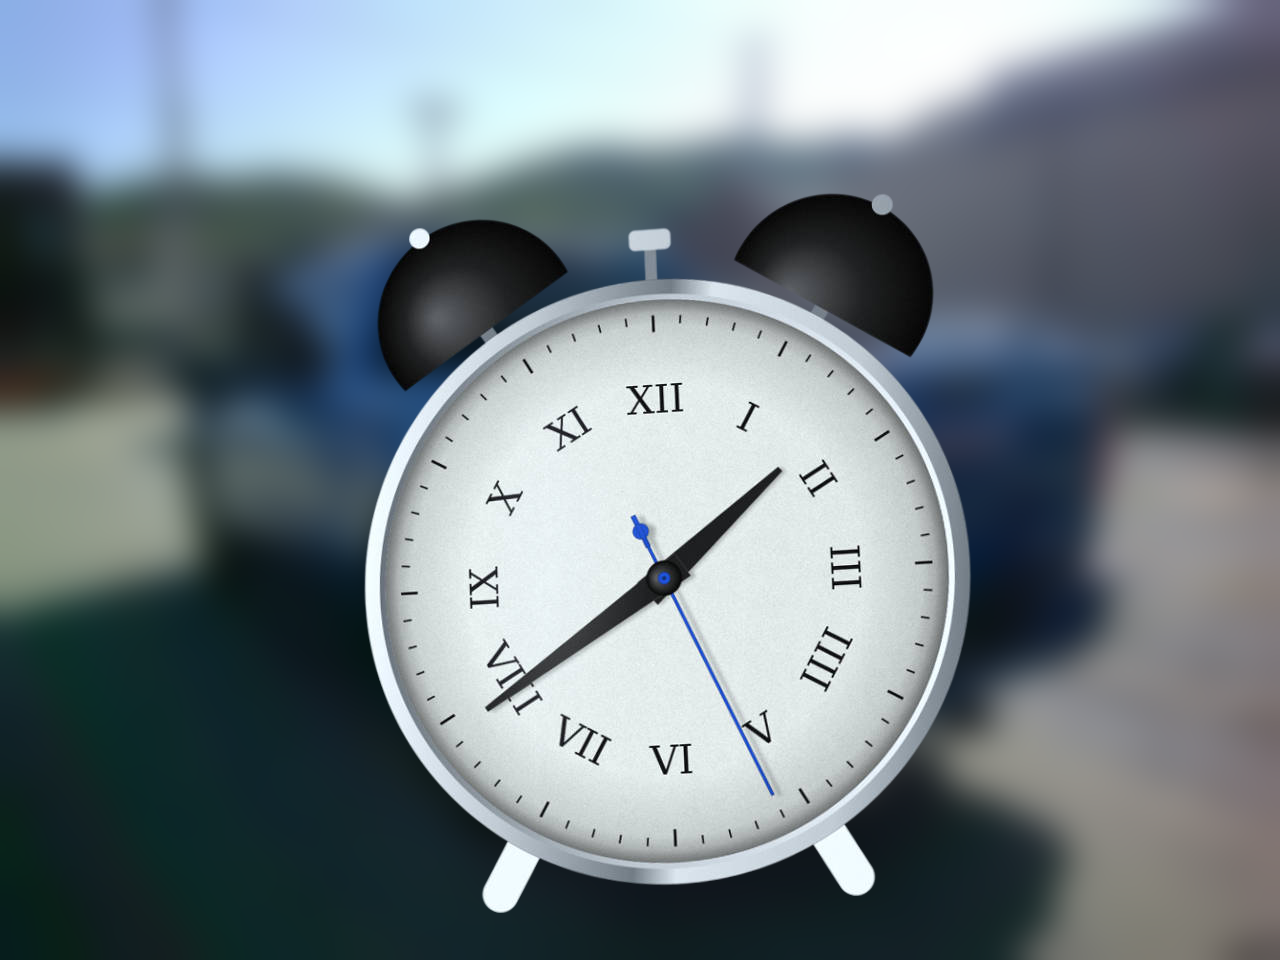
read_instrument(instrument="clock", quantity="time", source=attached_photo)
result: 1:39:26
